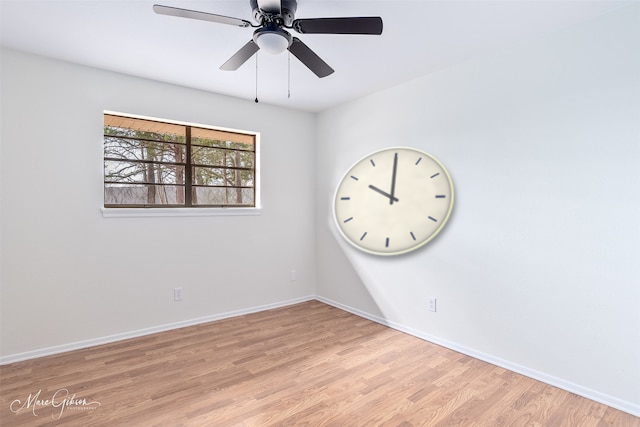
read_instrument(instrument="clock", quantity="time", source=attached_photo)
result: 10:00
